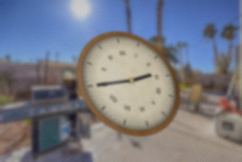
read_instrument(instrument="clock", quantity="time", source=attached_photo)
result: 2:45
